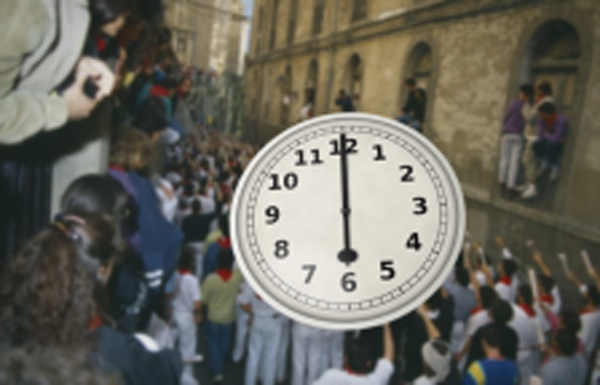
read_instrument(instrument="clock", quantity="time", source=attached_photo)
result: 6:00
